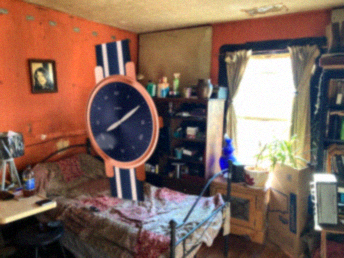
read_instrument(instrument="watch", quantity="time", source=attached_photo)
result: 8:10
